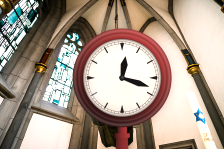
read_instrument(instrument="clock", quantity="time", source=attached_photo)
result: 12:18
